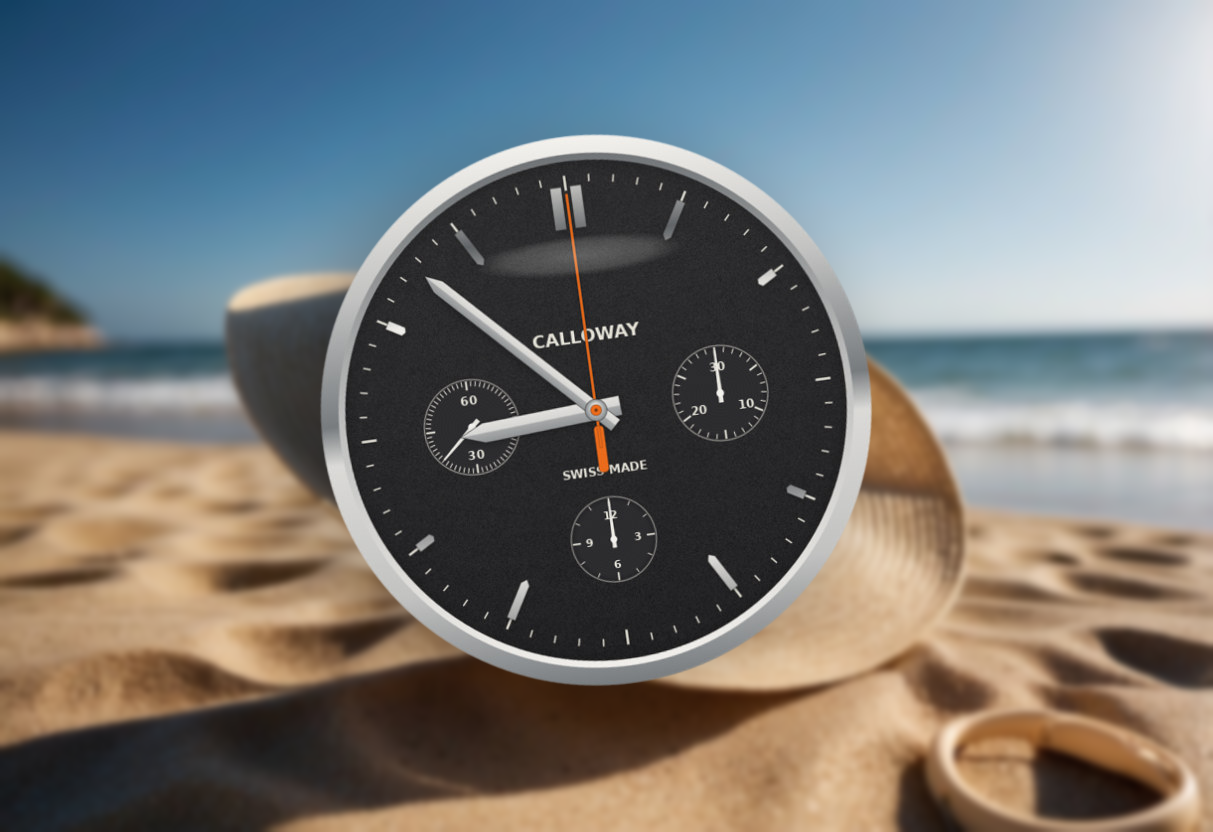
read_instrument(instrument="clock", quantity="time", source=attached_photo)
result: 8:52:38
